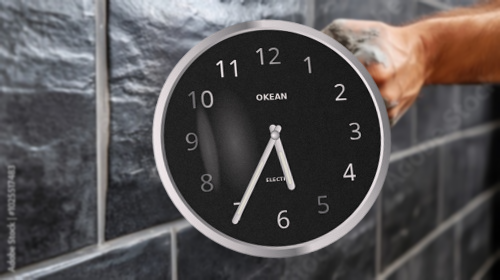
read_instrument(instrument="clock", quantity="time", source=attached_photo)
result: 5:35
